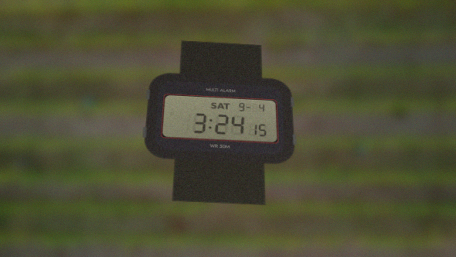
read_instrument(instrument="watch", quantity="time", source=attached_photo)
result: 3:24:15
